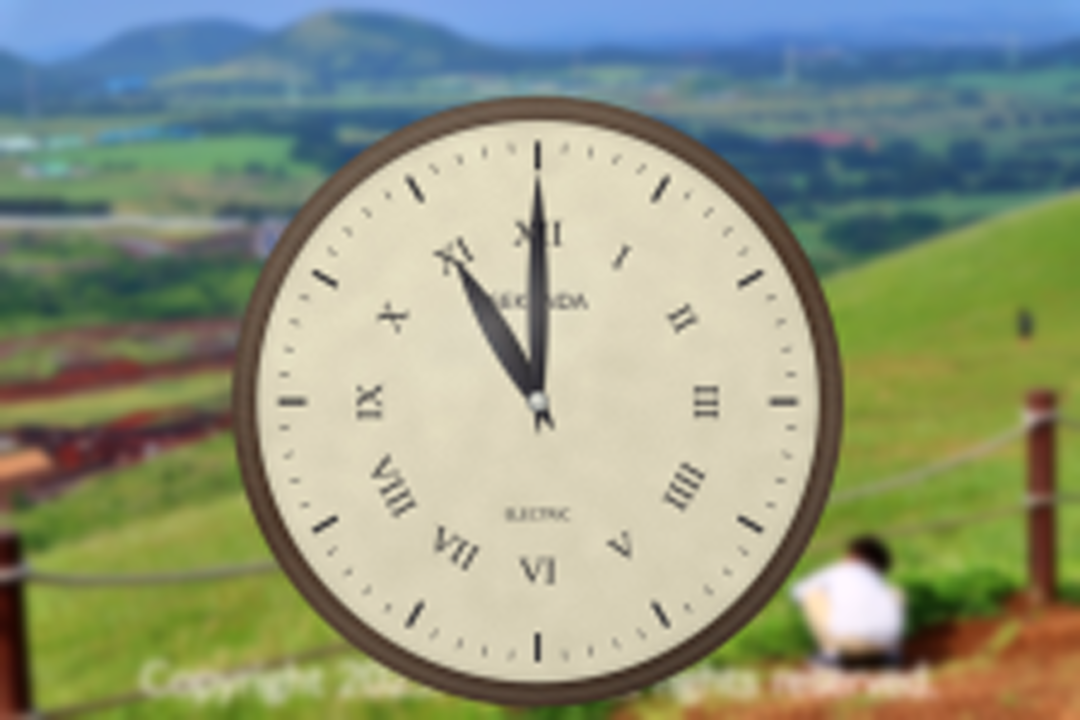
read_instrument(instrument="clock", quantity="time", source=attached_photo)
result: 11:00
